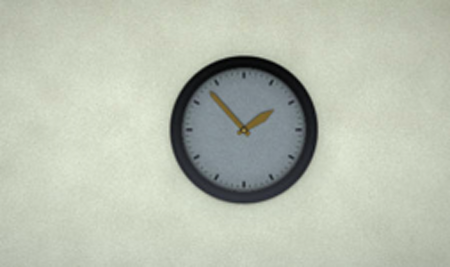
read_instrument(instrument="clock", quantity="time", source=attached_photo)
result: 1:53
